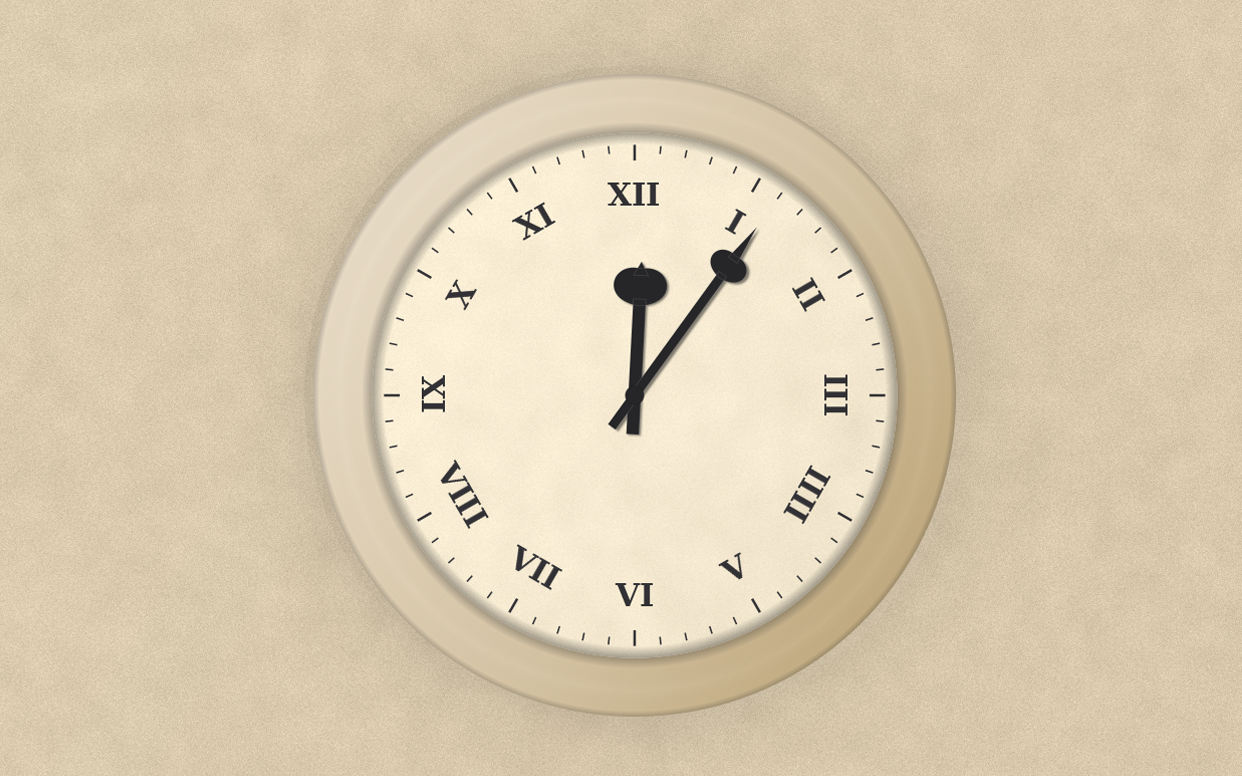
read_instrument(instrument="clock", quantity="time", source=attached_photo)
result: 12:06
